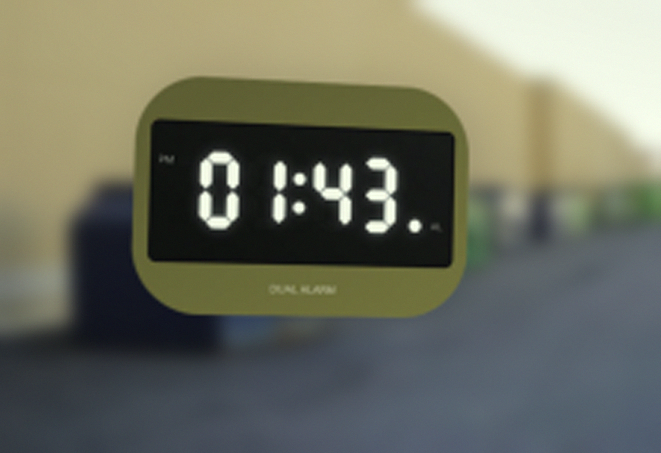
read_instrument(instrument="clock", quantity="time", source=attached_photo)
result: 1:43
